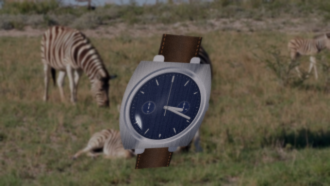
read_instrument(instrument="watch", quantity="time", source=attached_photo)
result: 3:19
